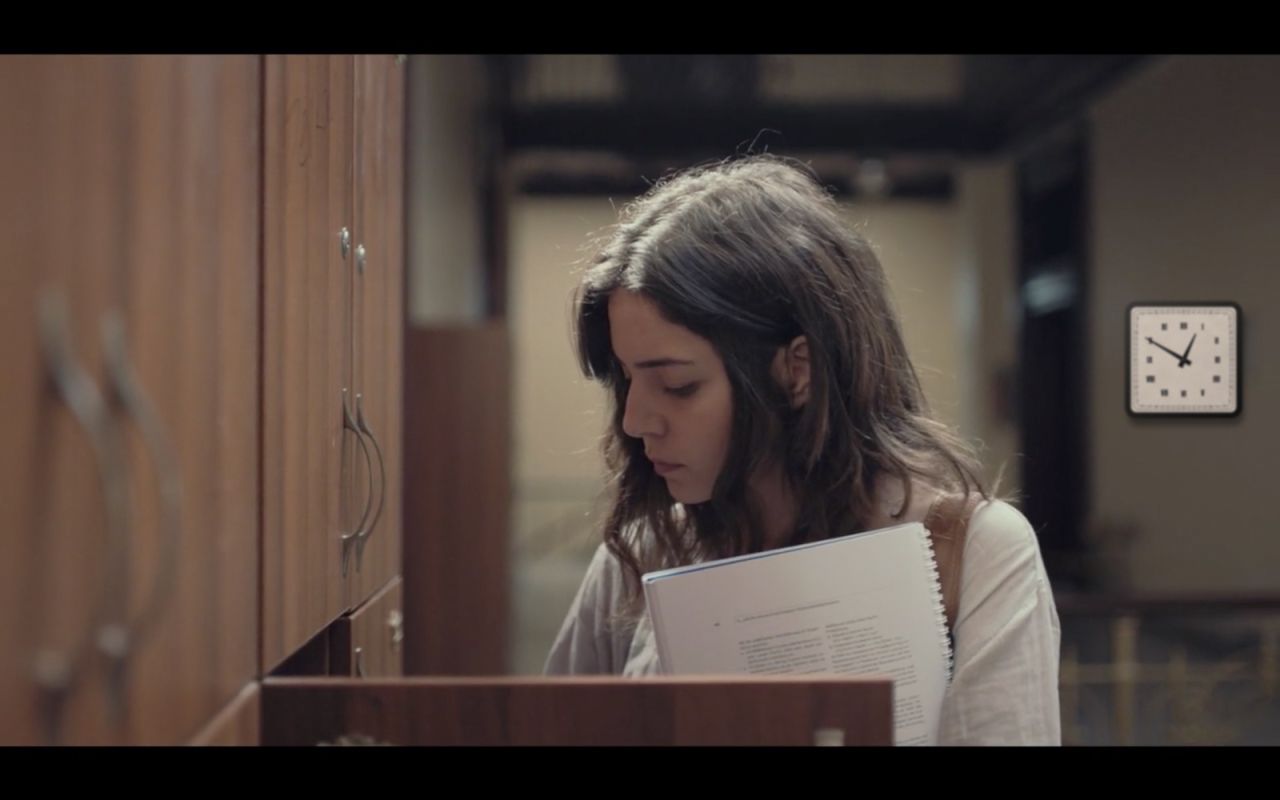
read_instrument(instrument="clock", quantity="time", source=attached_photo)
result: 12:50
